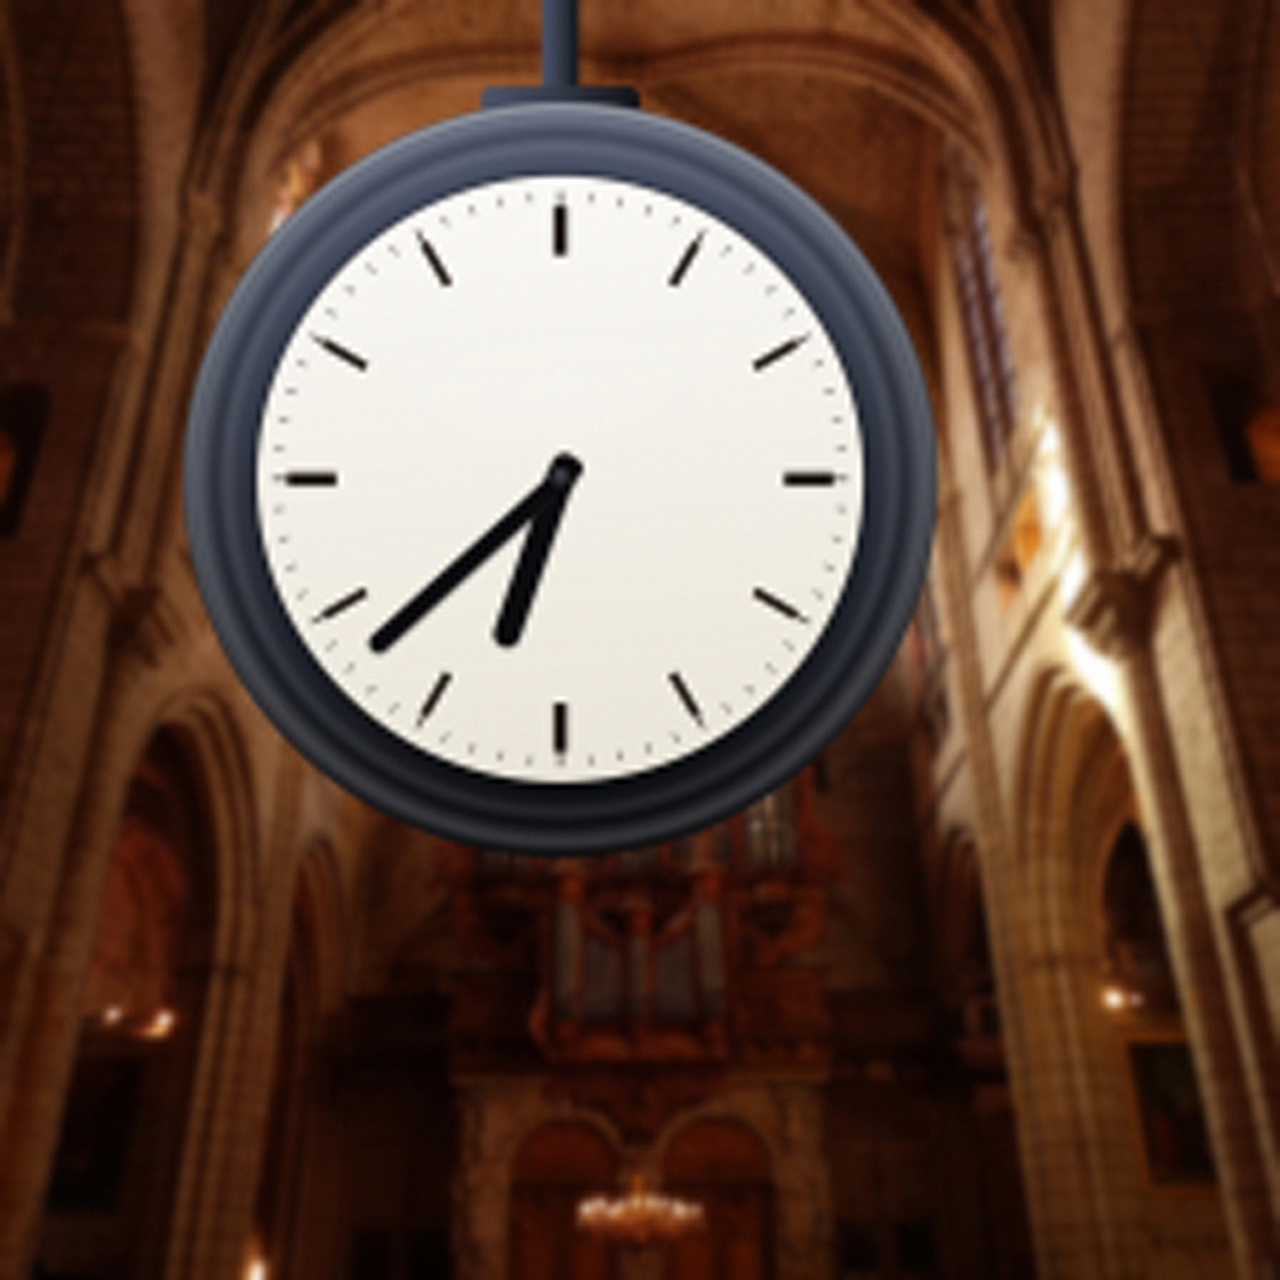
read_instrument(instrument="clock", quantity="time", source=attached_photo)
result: 6:38
